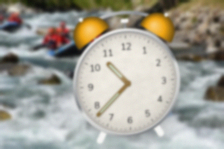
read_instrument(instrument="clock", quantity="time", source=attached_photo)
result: 10:38
